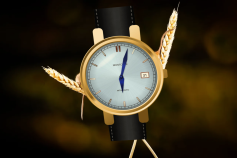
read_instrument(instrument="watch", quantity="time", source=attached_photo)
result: 6:03
